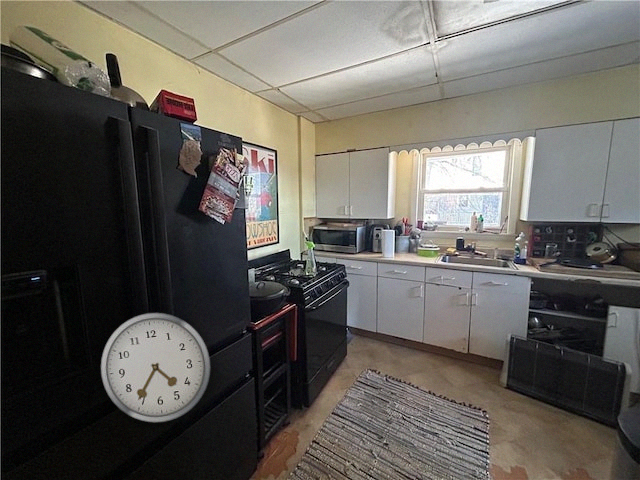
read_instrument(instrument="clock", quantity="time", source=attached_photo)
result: 4:36
